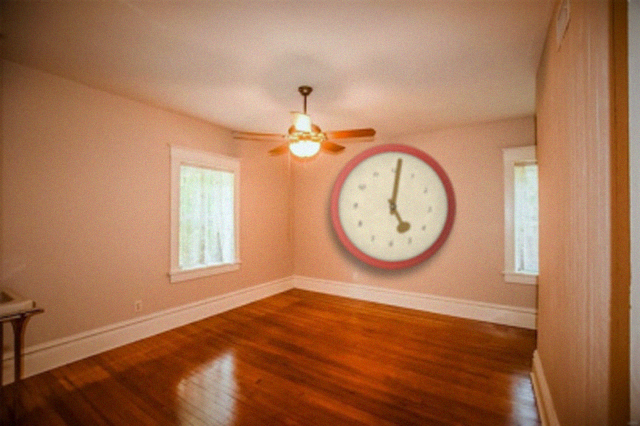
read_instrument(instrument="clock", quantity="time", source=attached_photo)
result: 5:01
